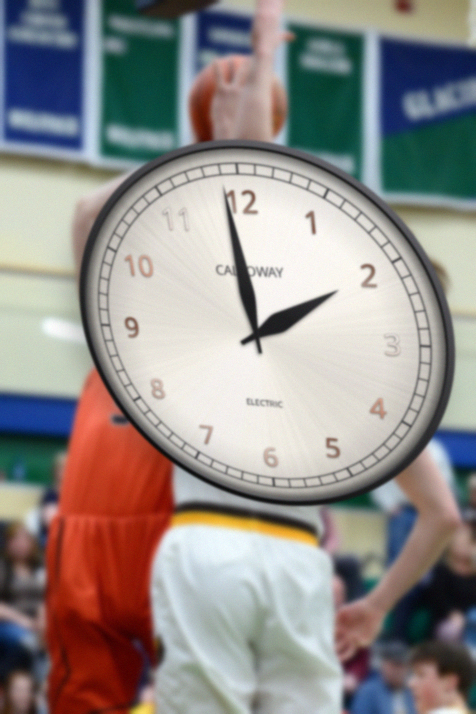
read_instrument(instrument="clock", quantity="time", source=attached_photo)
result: 1:59
